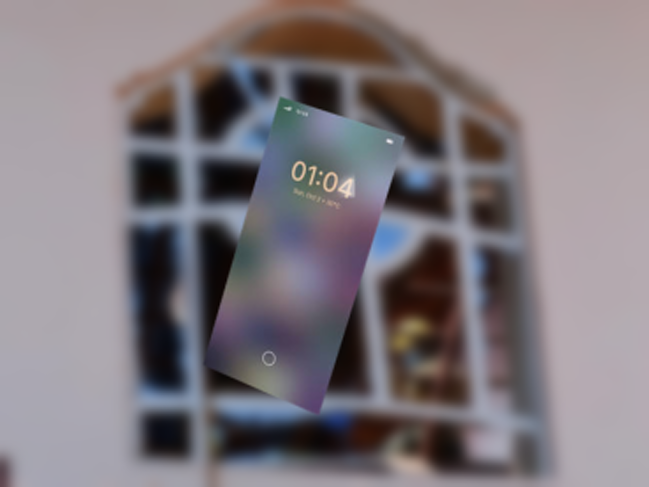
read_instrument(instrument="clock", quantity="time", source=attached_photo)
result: 1:04
